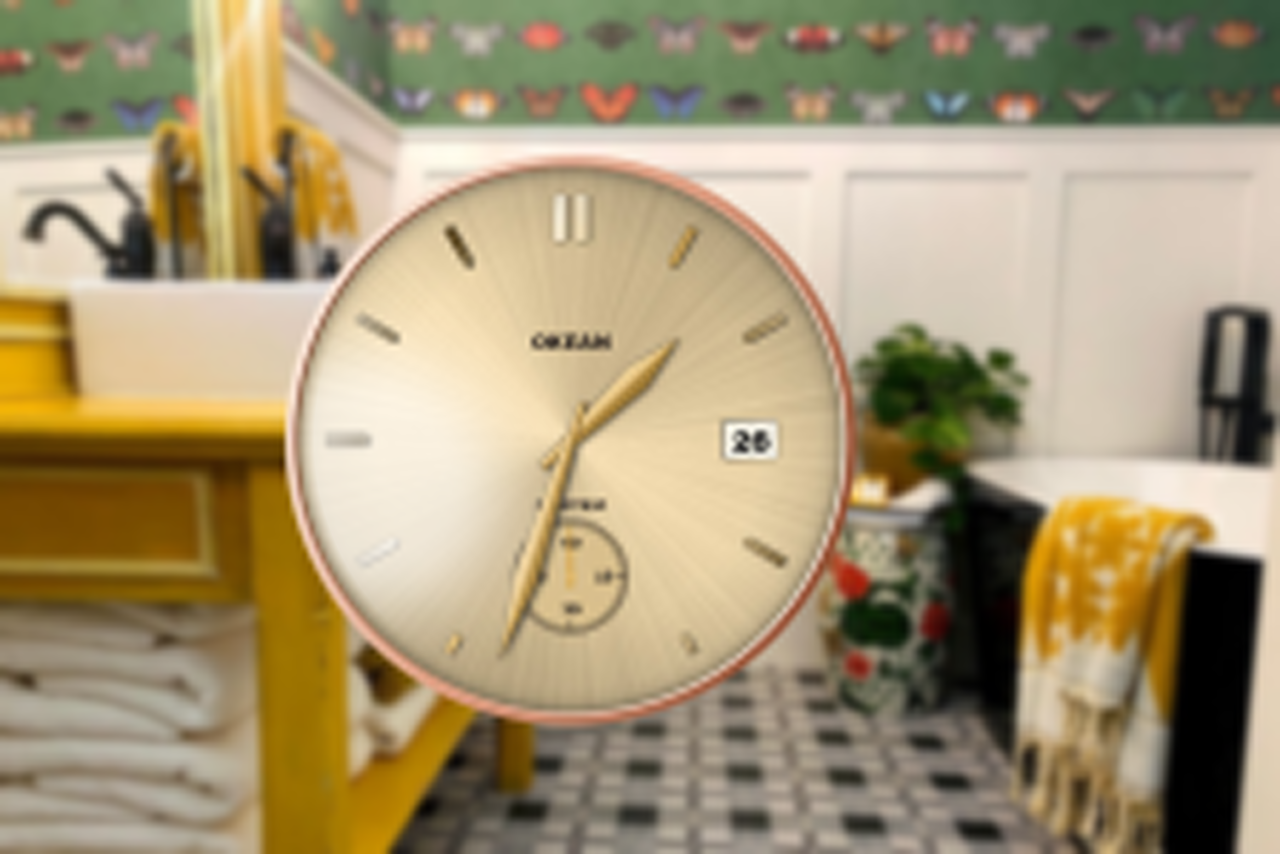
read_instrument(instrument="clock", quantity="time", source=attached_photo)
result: 1:33
